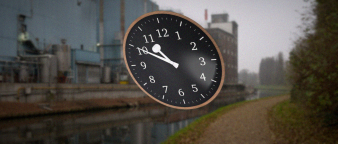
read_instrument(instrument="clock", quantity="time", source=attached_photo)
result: 10:50
